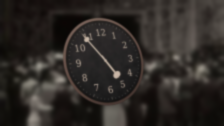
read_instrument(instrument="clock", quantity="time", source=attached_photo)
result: 4:54
